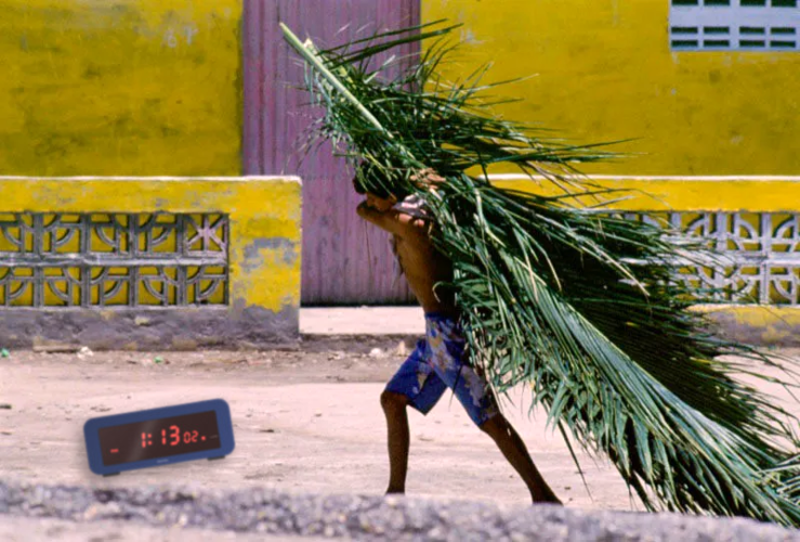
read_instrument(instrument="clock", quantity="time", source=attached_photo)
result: 1:13
